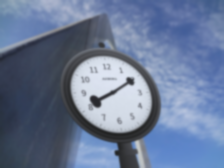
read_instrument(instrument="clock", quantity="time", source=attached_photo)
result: 8:10
